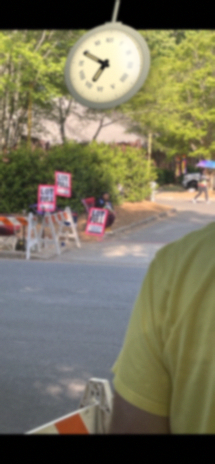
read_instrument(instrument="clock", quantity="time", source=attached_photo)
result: 6:49
